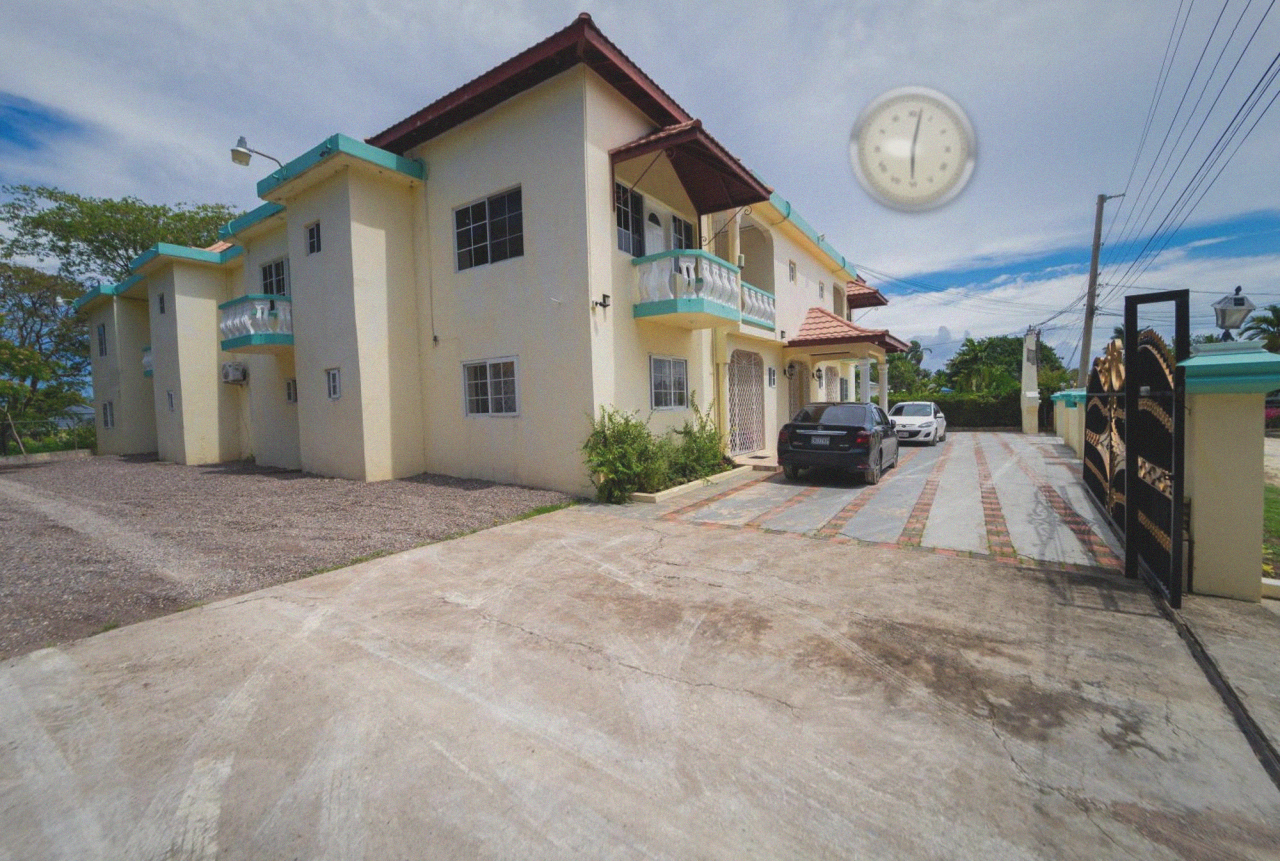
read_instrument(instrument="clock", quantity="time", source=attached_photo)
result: 6:02
